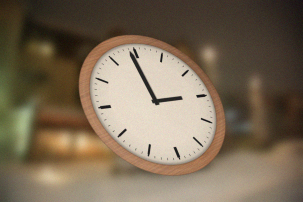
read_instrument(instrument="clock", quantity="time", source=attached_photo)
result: 2:59
